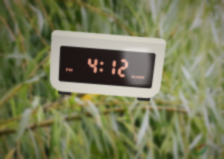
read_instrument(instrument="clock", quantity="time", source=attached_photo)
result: 4:12
